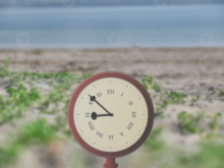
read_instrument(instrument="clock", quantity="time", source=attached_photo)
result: 8:52
